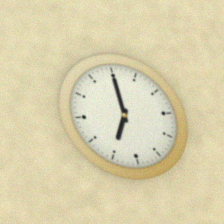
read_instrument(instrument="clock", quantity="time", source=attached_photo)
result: 7:00
